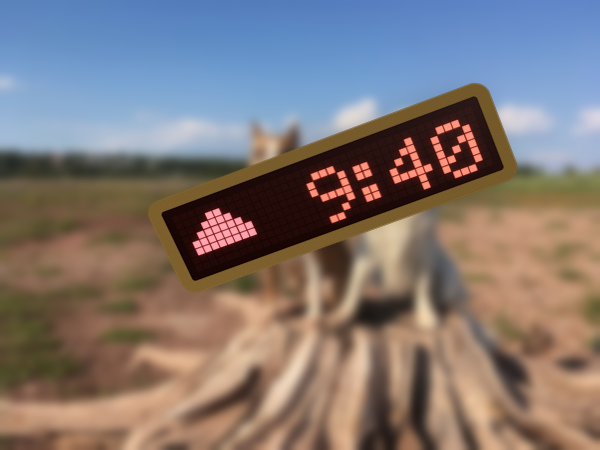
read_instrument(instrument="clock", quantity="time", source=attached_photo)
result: 9:40
